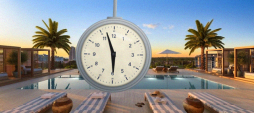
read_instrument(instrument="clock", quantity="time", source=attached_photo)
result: 5:57
